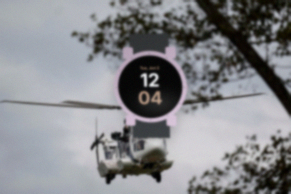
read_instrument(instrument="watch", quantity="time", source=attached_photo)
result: 12:04
